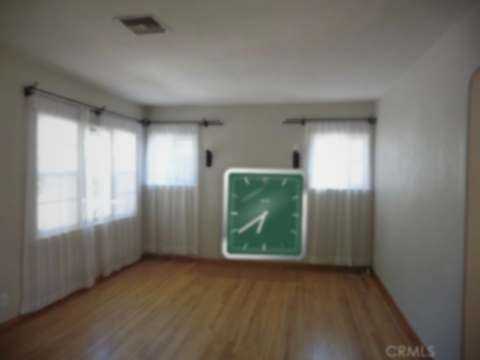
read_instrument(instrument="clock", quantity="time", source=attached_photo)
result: 6:39
